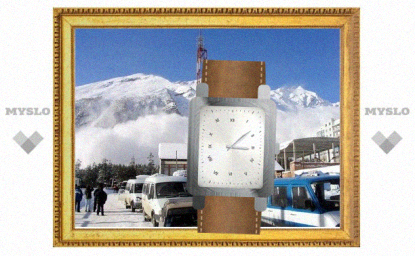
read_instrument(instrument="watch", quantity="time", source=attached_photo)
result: 3:08
